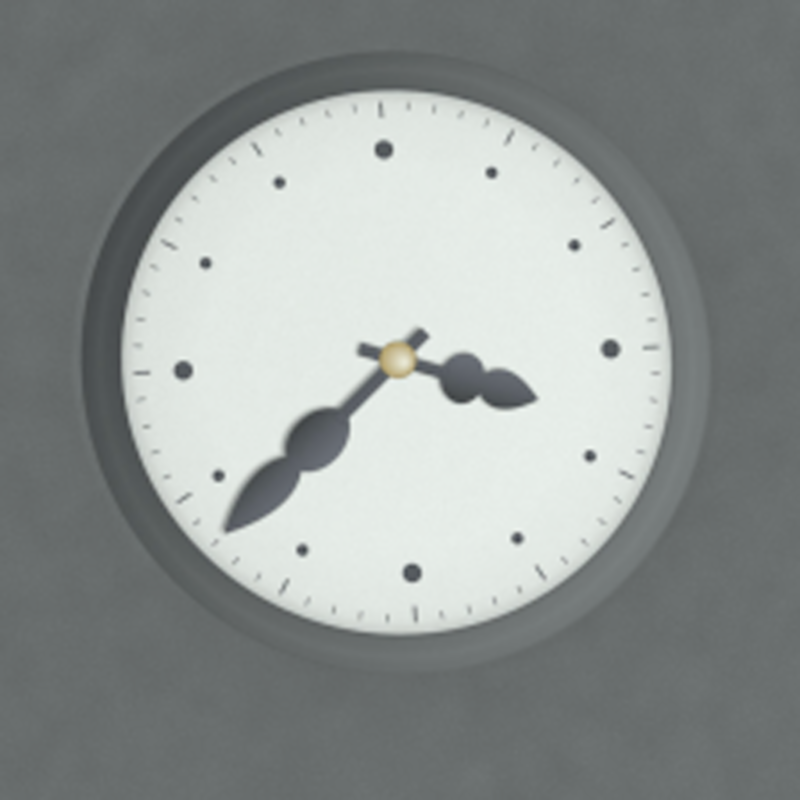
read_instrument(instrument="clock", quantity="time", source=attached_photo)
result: 3:38
